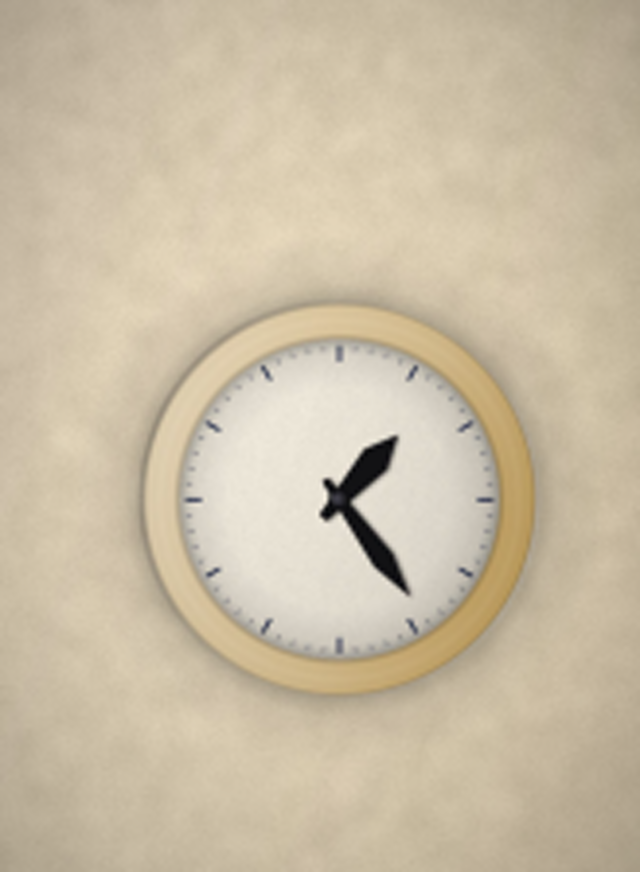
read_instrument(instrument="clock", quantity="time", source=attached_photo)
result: 1:24
